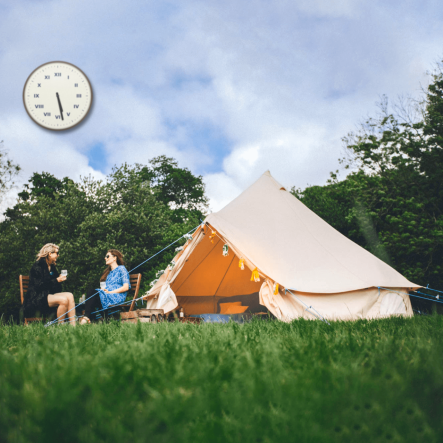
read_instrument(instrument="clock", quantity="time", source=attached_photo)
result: 5:28
